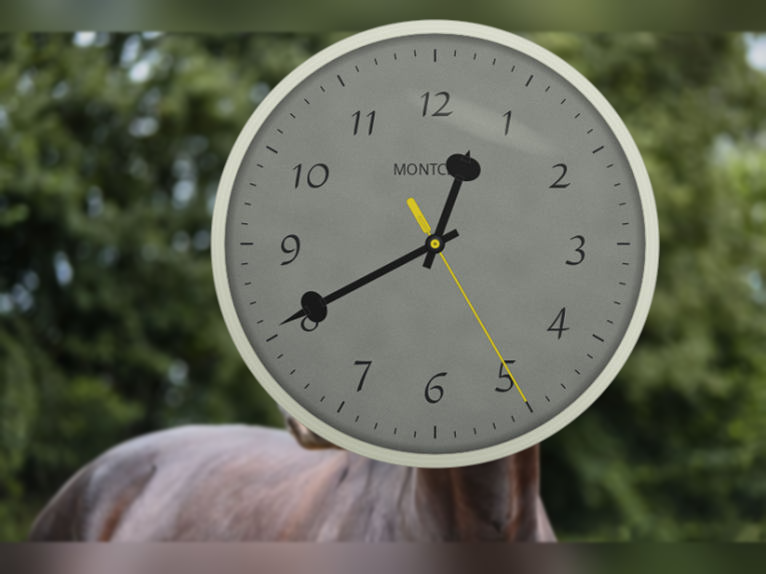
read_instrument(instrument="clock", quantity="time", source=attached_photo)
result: 12:40:25
